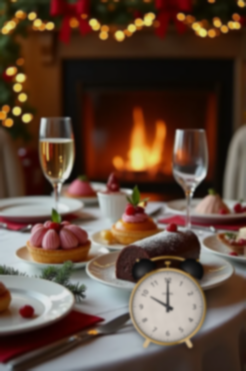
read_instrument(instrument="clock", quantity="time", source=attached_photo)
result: 10:00
